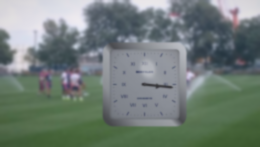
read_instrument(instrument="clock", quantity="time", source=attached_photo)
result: 3:16
